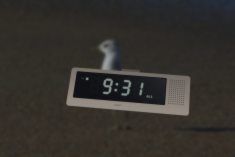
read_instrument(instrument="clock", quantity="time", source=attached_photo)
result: 9:31
